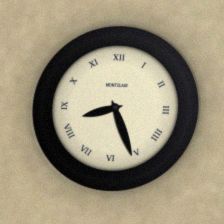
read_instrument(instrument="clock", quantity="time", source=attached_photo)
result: 8:26
